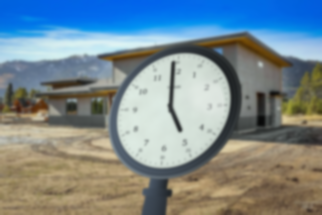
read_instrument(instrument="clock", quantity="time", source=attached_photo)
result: 4:59
